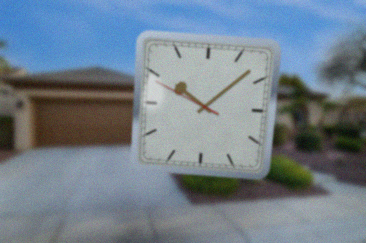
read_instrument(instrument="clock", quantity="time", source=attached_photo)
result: 10:07:49
